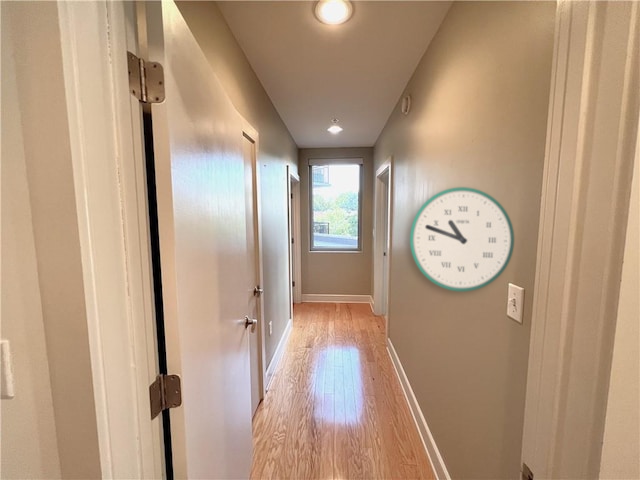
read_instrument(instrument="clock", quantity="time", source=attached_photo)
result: 10:48
